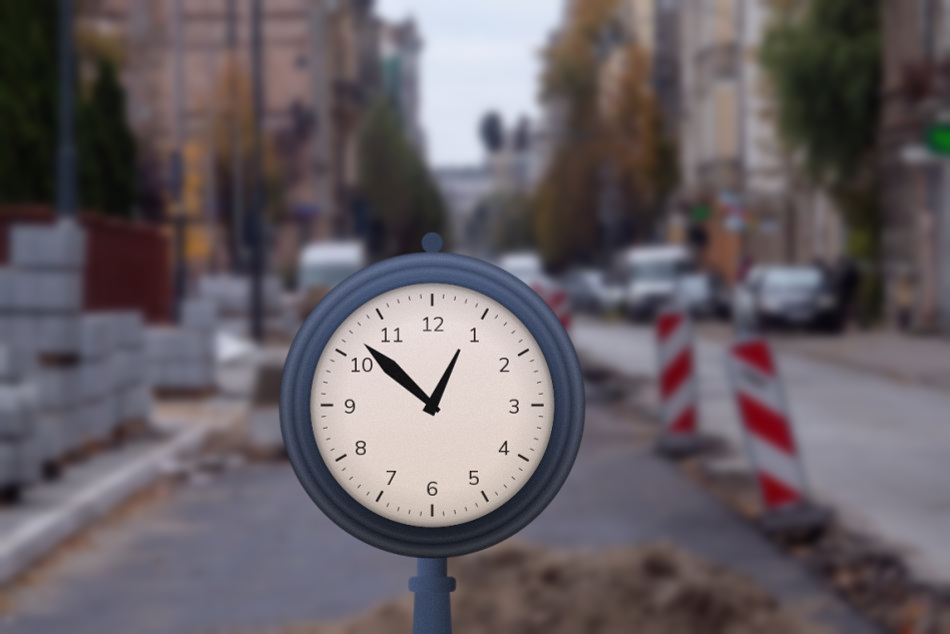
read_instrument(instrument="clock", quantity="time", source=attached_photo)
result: 12:52
